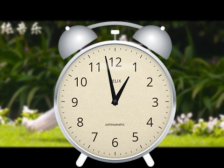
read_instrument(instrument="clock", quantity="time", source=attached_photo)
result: 12:58
